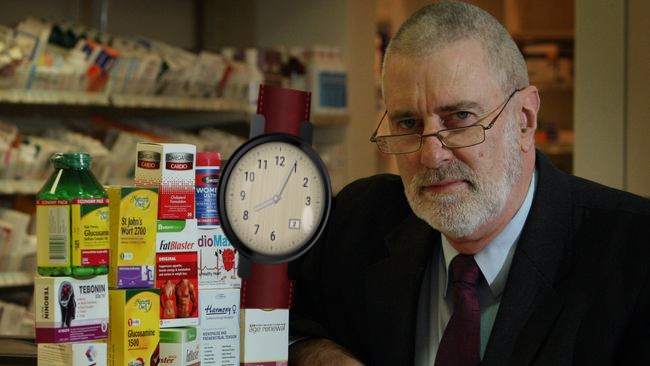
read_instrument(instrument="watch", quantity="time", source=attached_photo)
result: 8:04
